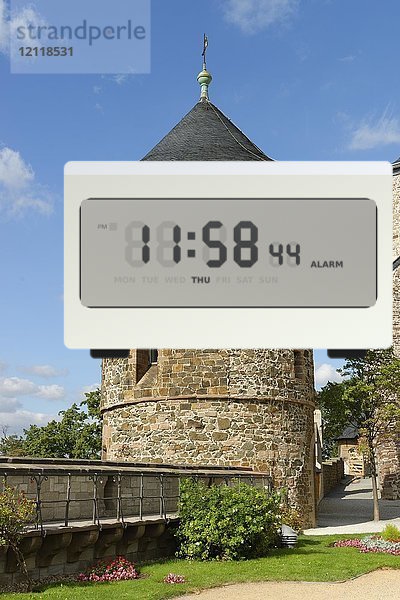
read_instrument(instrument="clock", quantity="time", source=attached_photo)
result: 11:58:44
